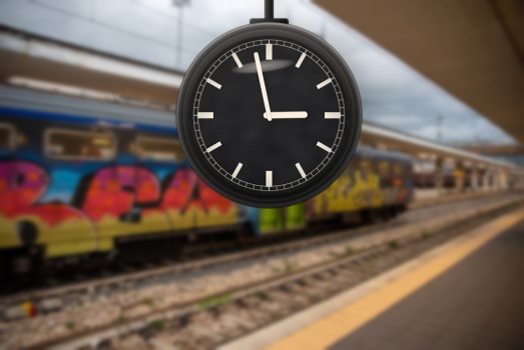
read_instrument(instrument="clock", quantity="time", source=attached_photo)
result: 2:58
